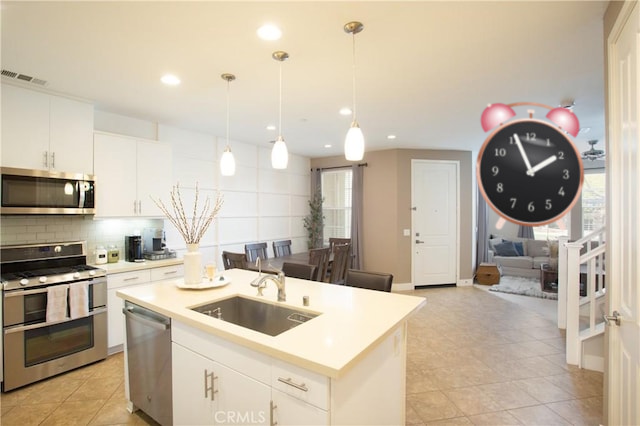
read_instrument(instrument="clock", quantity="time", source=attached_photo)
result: 1:56
